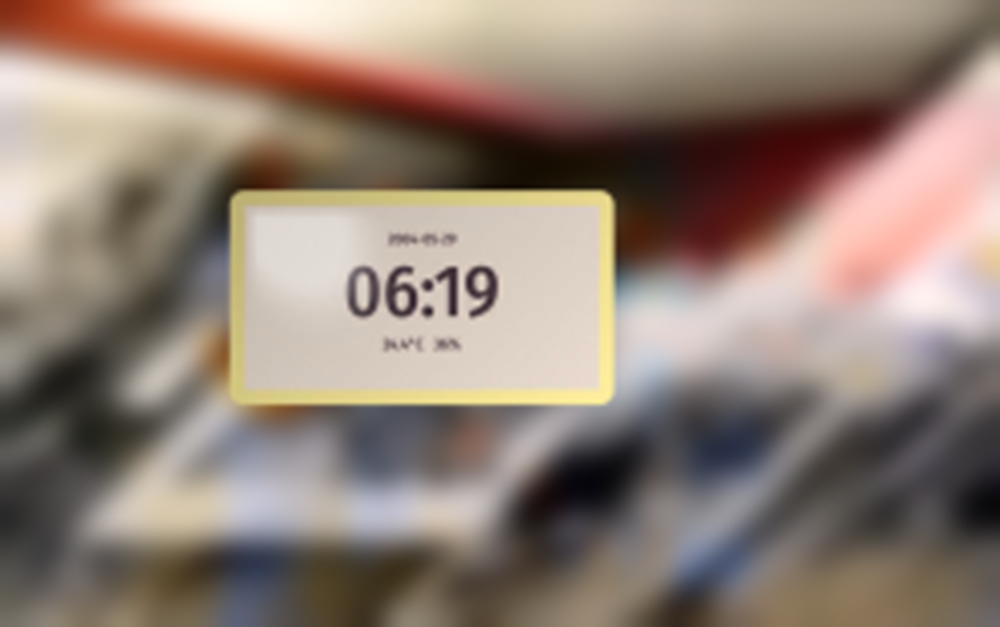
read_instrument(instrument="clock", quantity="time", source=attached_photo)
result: 6:19
